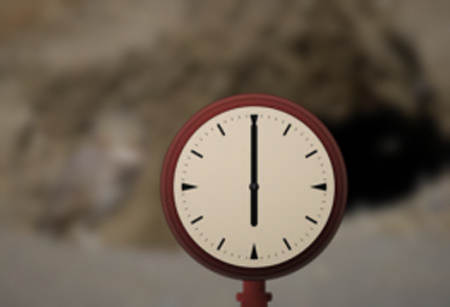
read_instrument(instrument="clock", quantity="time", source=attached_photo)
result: 6:00
